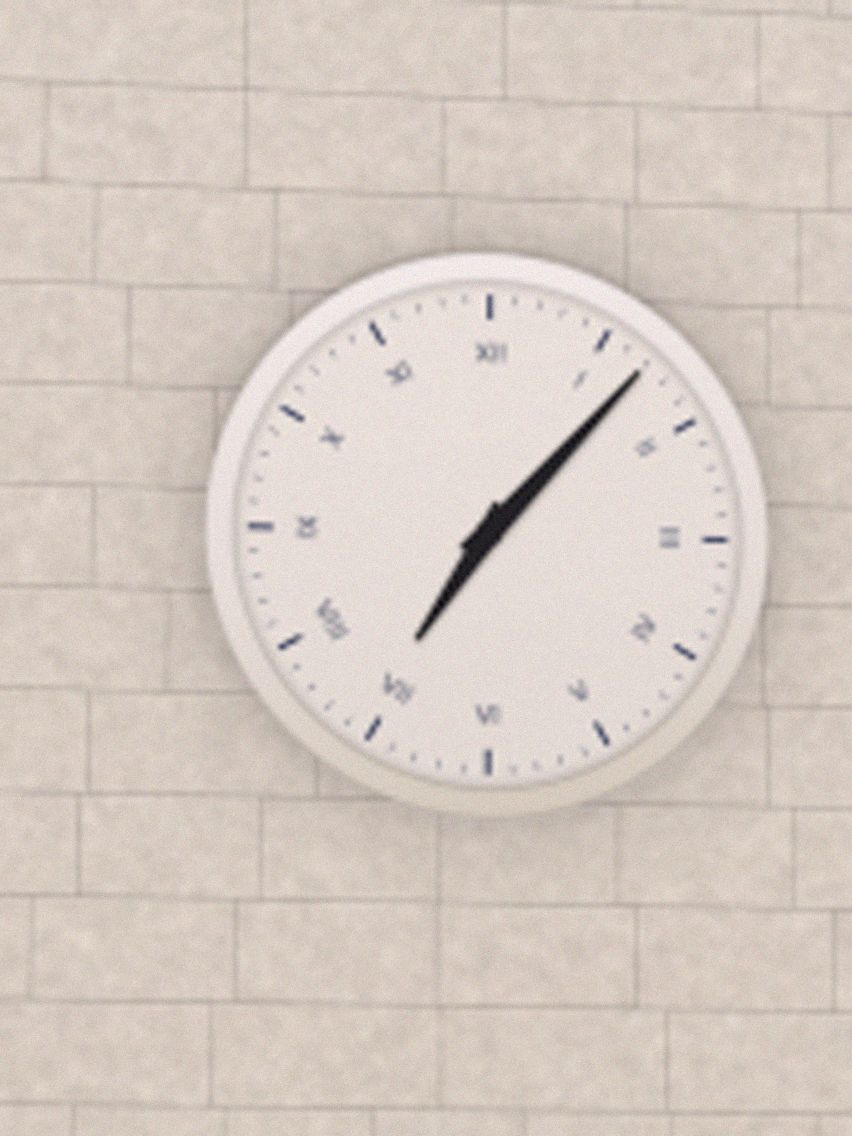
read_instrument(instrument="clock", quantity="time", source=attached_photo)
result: 7:07
